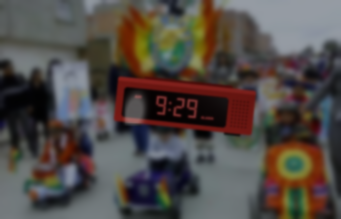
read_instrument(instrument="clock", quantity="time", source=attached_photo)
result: 9:29
